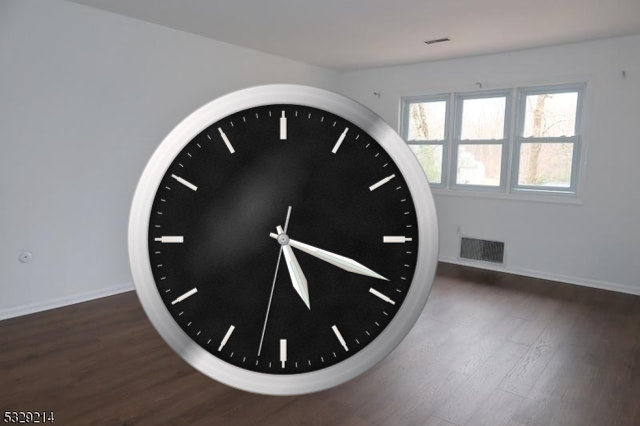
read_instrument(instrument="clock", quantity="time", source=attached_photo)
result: 5:18:32
